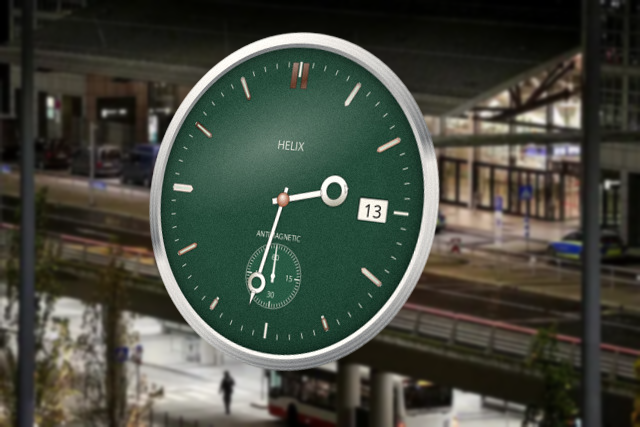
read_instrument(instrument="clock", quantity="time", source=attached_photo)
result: 2:32
